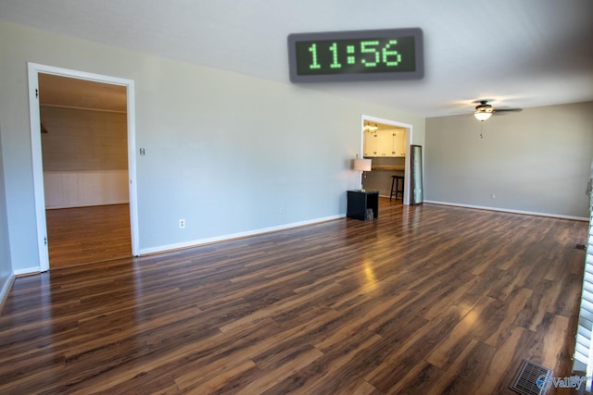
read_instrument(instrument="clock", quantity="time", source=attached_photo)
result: 11:56
